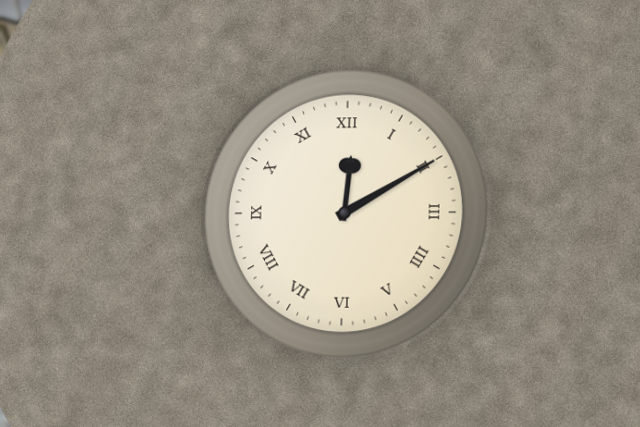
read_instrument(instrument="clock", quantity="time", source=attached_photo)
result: 12:10
